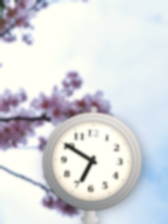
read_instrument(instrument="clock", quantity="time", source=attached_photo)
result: 6:50
